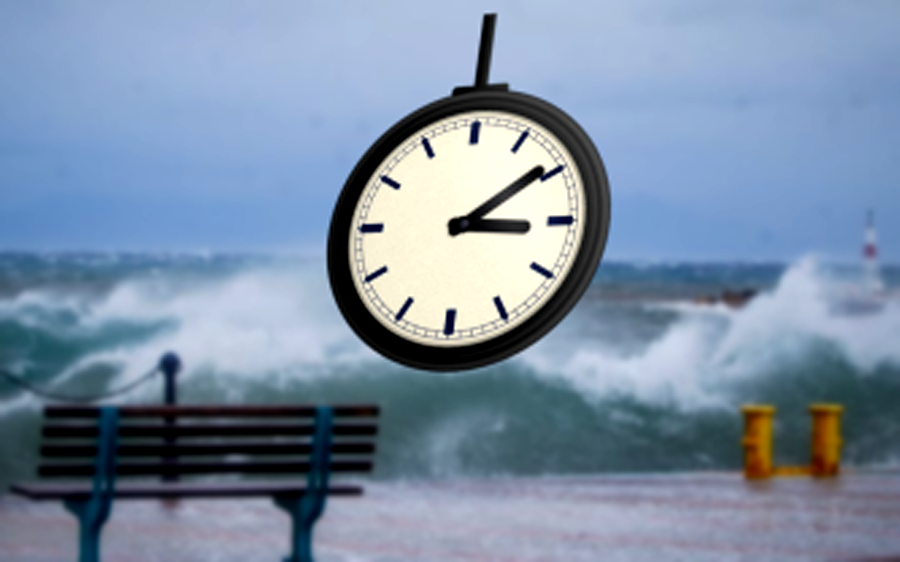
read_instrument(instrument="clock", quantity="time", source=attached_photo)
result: 3:09
